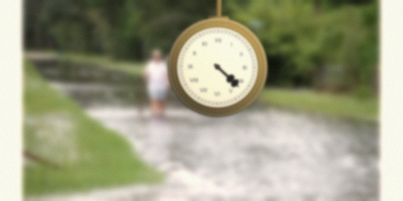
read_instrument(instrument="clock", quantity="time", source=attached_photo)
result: 4:22
